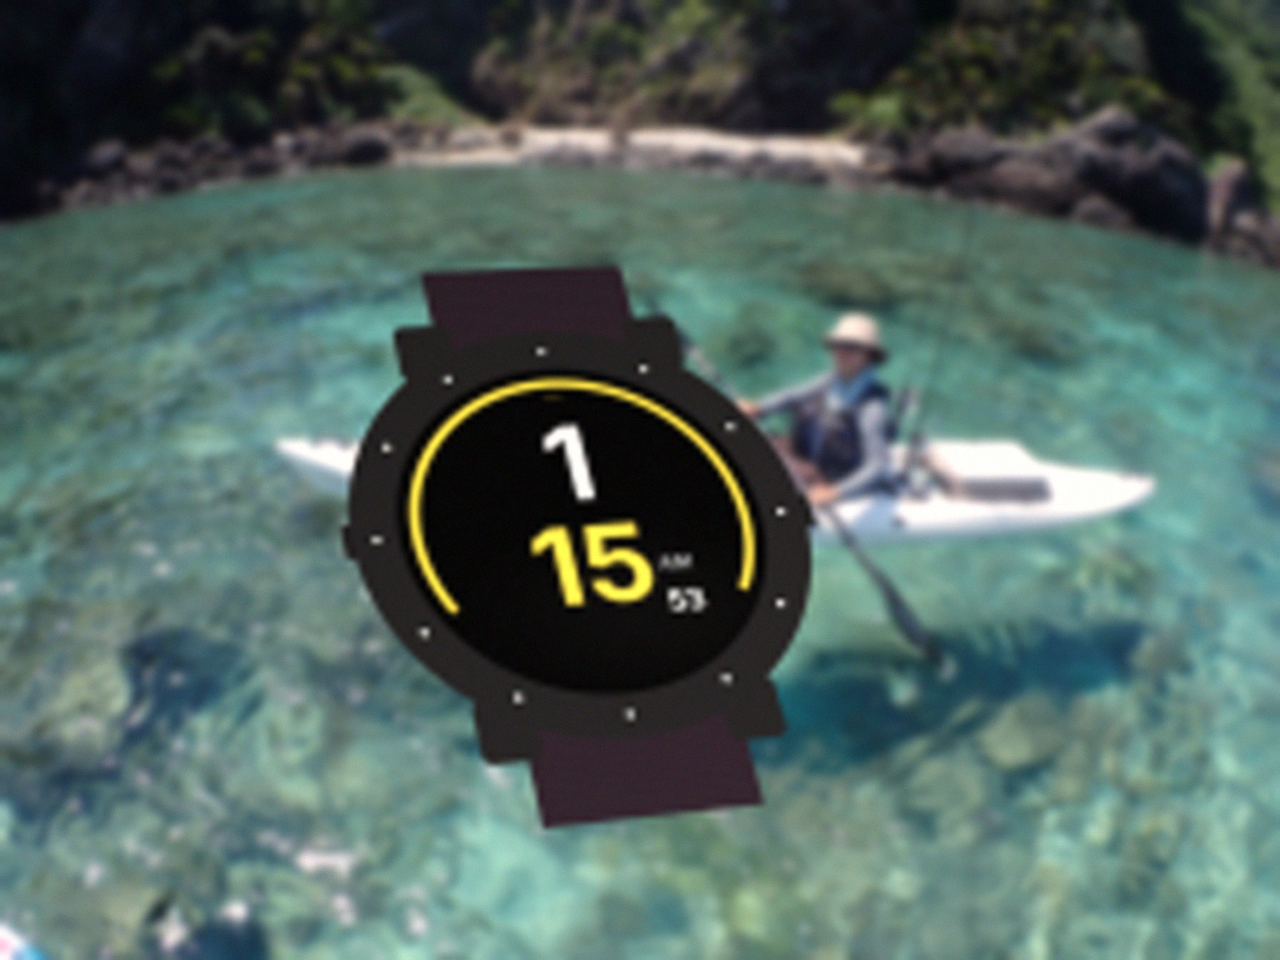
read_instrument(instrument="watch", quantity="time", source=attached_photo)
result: 1:15
